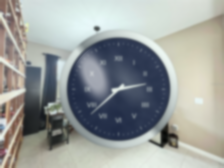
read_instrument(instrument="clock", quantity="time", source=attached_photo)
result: 2:38
